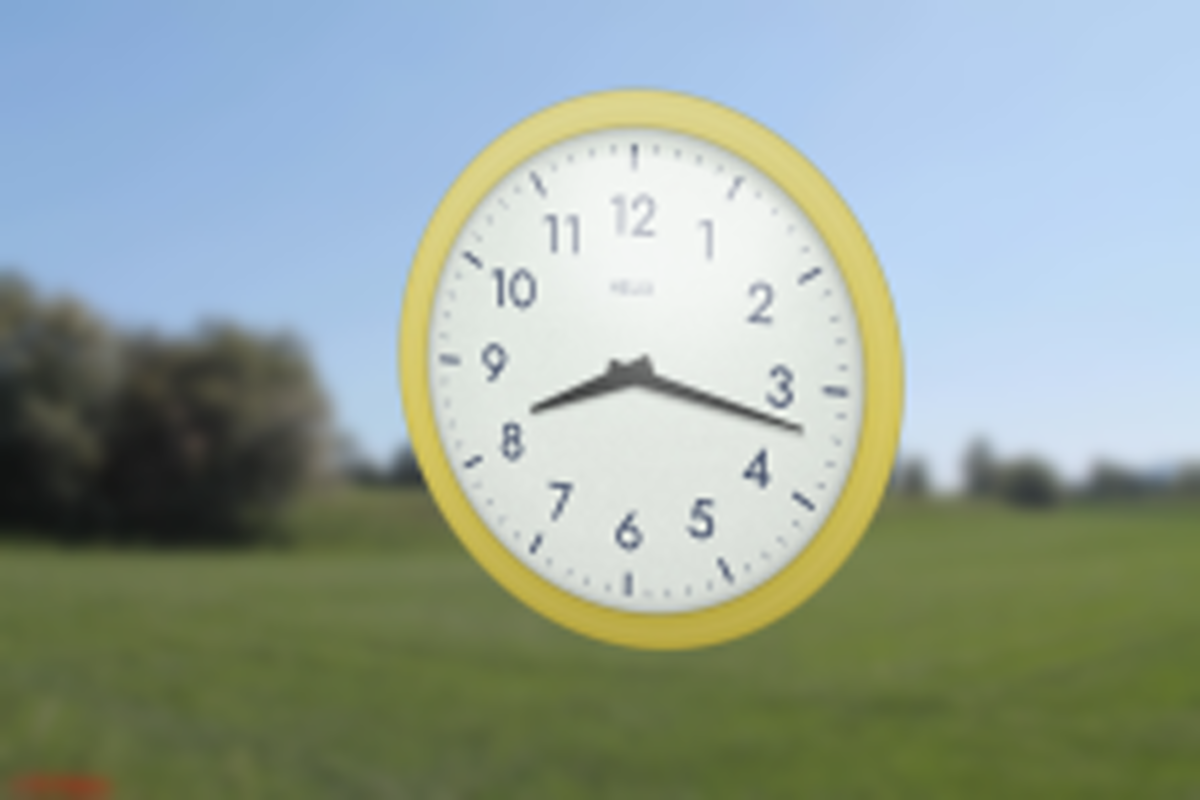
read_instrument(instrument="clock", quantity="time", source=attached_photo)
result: 8:17
